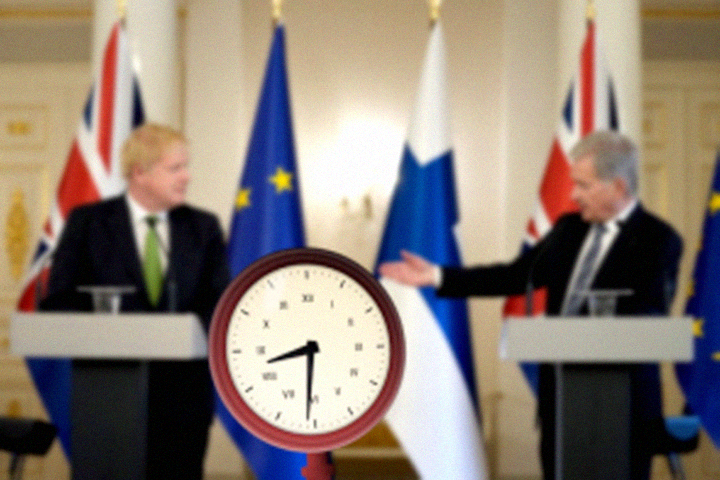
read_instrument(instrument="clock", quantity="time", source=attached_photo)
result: 8:31
